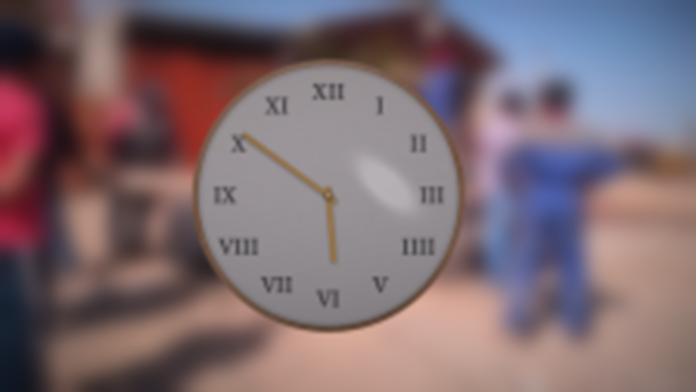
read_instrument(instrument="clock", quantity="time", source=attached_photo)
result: 5:51
